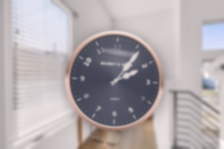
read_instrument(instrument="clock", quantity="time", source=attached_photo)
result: 2:06
